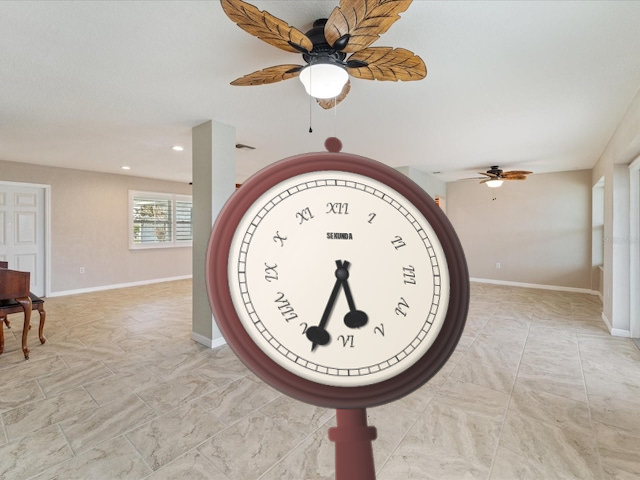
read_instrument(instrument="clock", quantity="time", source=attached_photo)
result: 5:34
